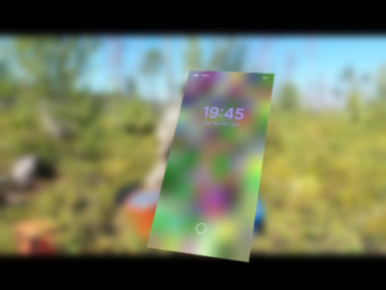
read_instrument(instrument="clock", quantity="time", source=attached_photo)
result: 19:45
